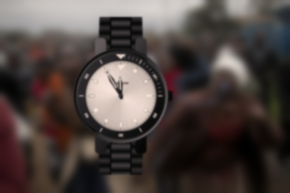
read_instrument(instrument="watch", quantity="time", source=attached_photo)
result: 11:55
